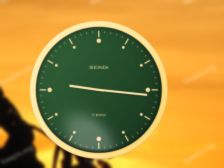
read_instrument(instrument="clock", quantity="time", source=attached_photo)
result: 9:16
